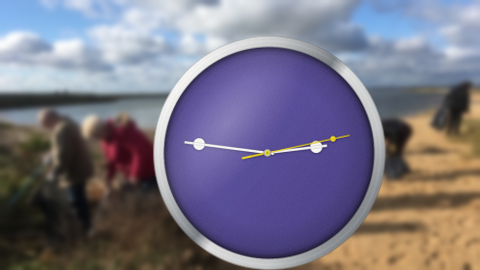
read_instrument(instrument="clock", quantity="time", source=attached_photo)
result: 2:46:13
